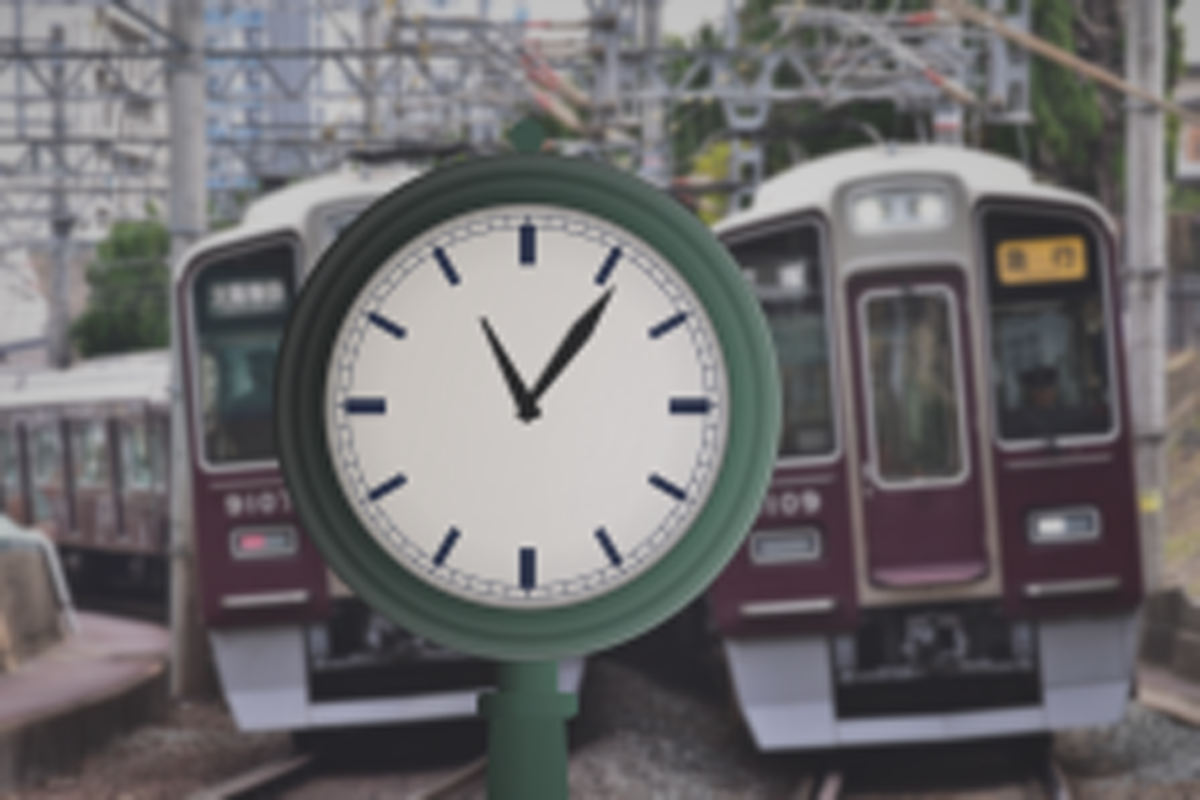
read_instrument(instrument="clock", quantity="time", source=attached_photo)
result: 11:06
